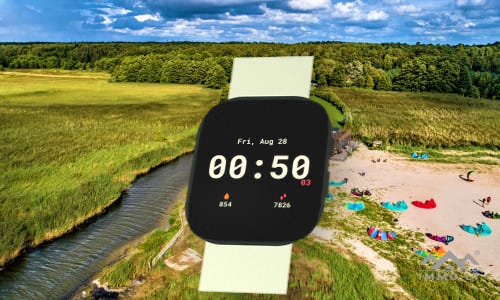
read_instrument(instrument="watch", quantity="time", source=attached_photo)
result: 0:50:03
